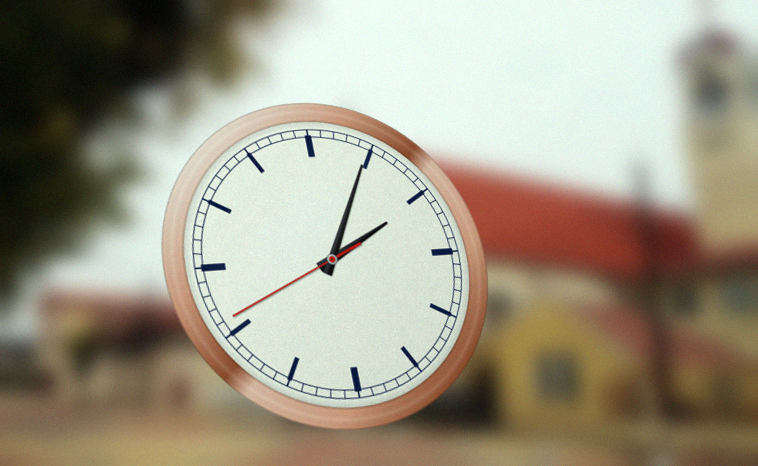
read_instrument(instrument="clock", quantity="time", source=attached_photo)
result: 2:04:41
